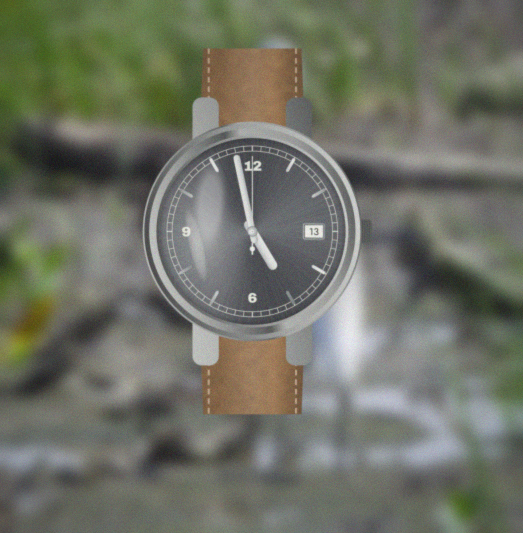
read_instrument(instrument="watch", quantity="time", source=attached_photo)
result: 4:58:00
